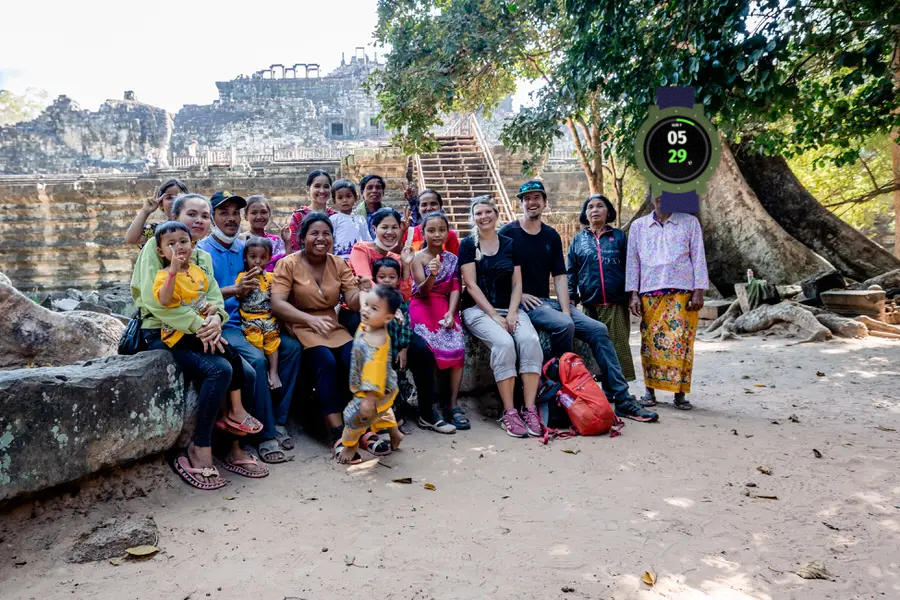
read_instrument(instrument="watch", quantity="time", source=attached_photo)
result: 5:29
